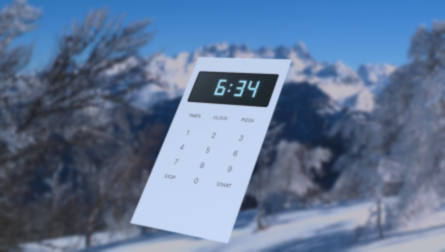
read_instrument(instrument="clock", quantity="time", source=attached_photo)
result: 6:34
